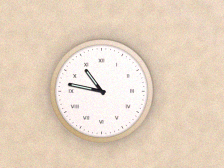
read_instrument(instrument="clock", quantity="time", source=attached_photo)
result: 10:47
